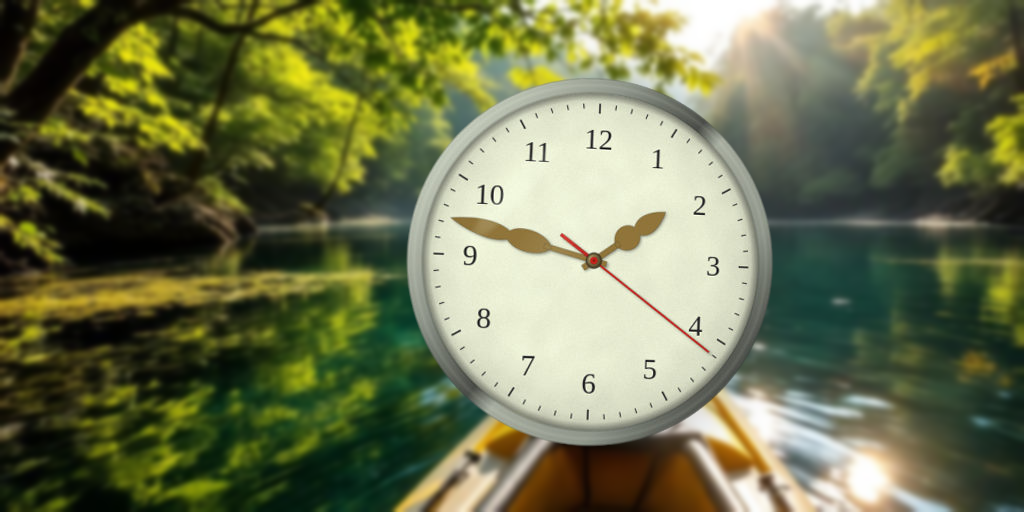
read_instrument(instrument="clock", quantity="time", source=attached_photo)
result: 1:47:21
